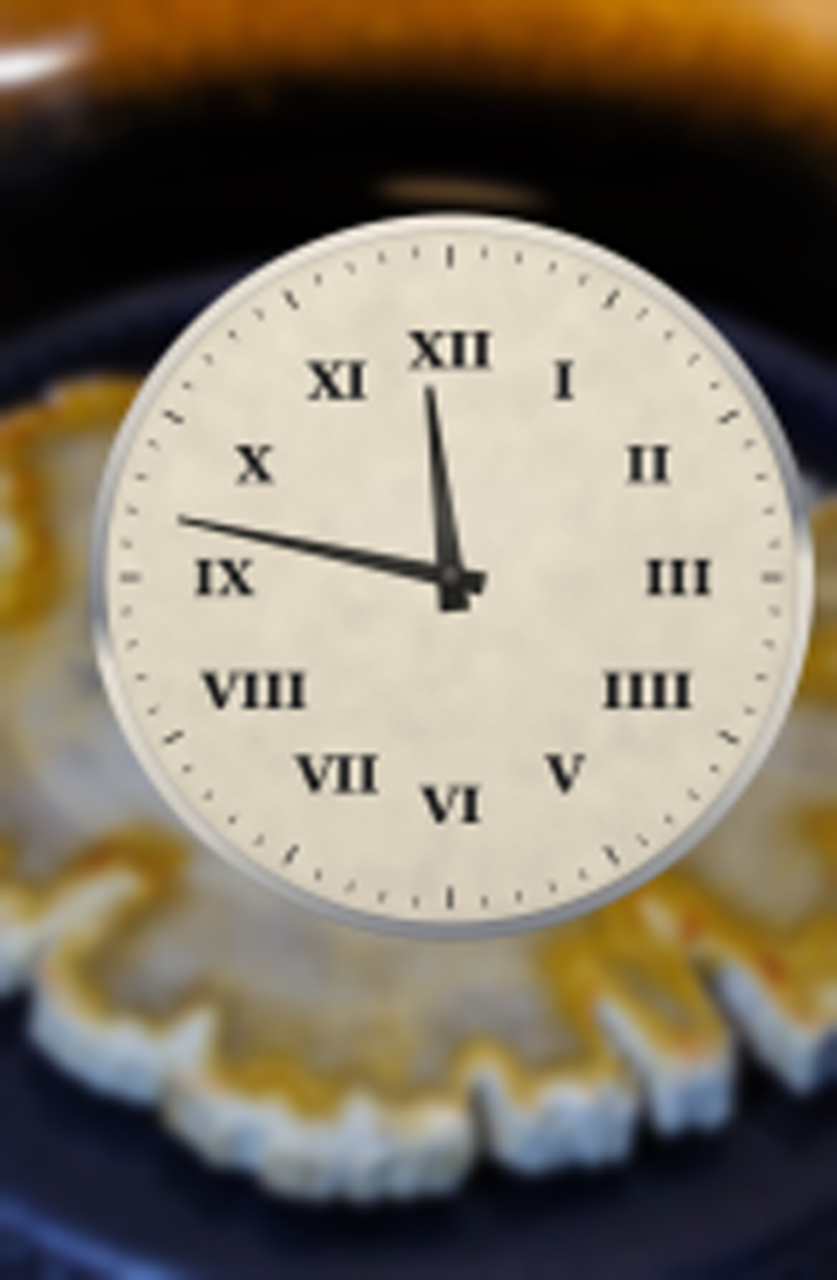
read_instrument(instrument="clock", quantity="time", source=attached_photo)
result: 11:47
